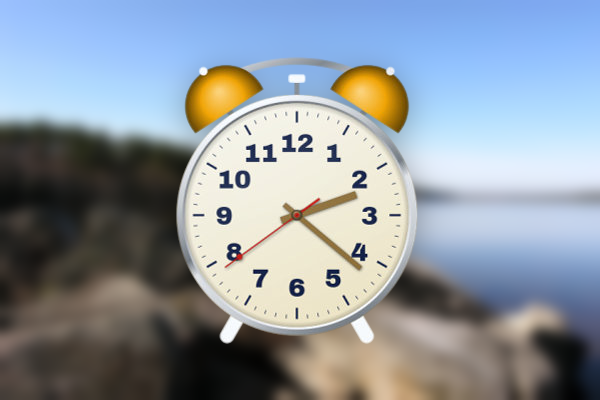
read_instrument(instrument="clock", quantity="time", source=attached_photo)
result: 2:21:39
